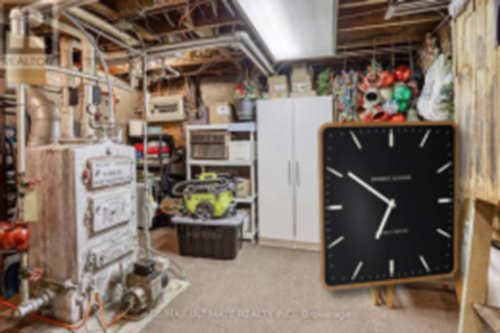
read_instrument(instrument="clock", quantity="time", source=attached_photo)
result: 6:51
